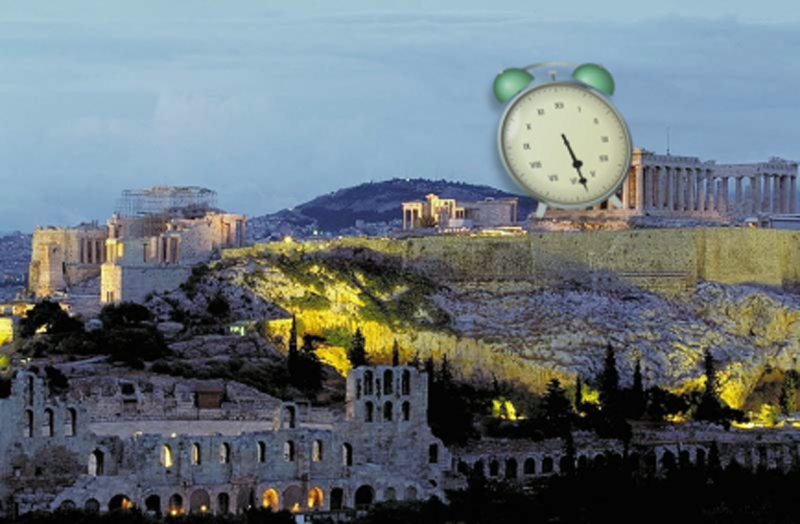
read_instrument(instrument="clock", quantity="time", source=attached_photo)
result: 5:28
